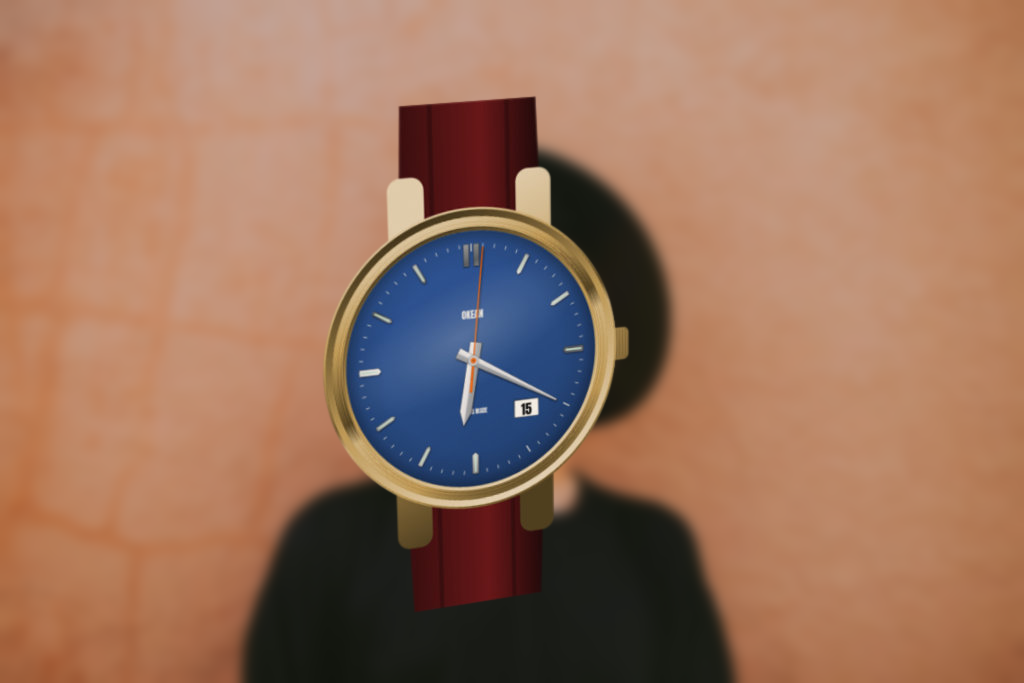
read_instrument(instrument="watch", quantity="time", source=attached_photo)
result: 6:20:01
